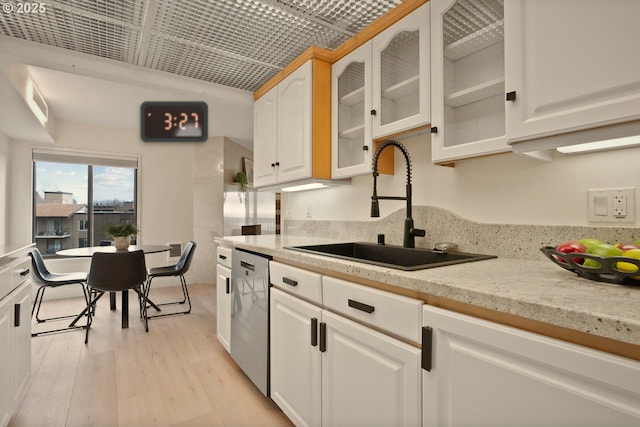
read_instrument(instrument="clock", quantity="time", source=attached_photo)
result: 3:27
